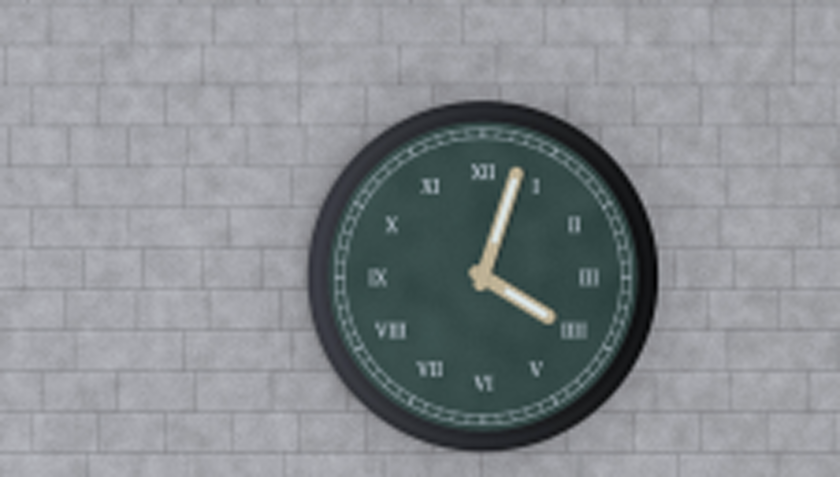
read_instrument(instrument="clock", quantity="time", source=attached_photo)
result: 4:03
